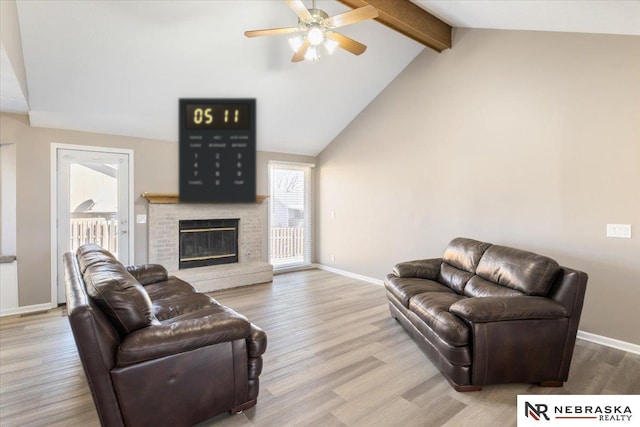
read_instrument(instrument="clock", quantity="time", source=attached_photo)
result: 5:11
